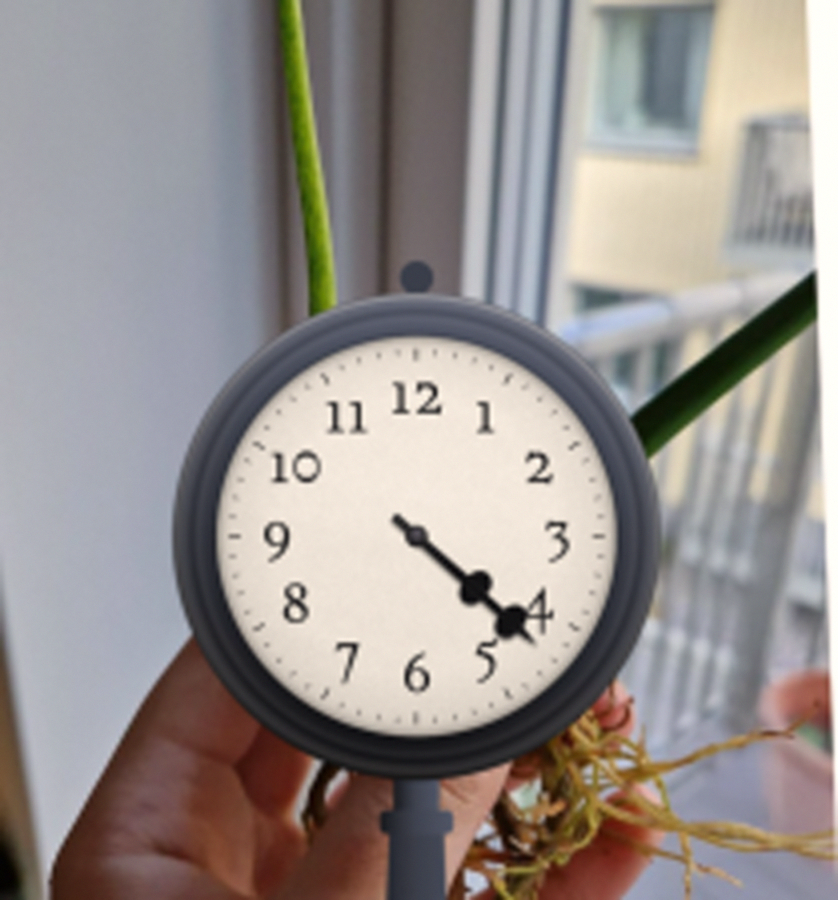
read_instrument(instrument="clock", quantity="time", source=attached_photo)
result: 4:22
